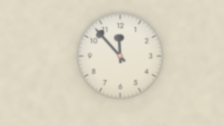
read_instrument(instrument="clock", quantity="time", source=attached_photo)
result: 11:53
